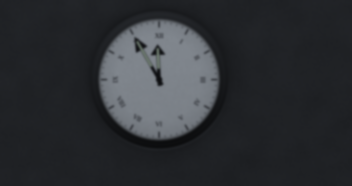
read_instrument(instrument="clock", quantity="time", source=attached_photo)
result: 11:55
